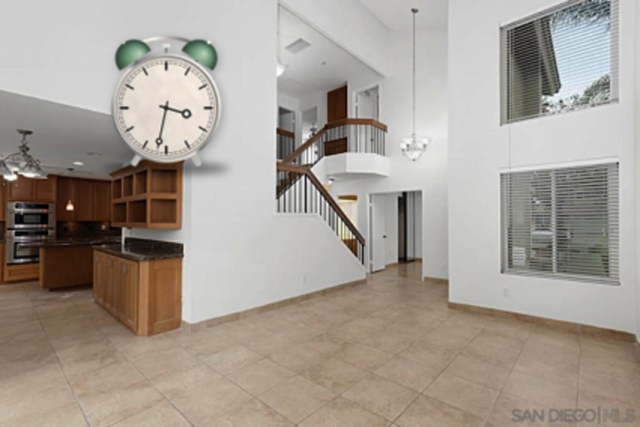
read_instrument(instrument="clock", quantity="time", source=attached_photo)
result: 3:32
